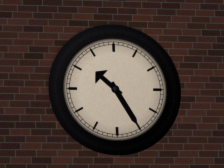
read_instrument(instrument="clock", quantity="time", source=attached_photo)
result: 10:25
